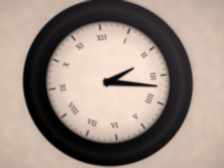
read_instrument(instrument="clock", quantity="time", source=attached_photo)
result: 2:17
